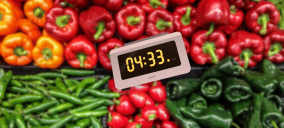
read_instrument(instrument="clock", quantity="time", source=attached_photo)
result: 4:33
